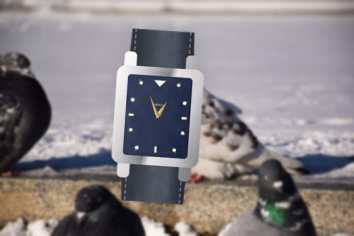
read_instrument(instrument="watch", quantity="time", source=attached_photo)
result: 12:56
